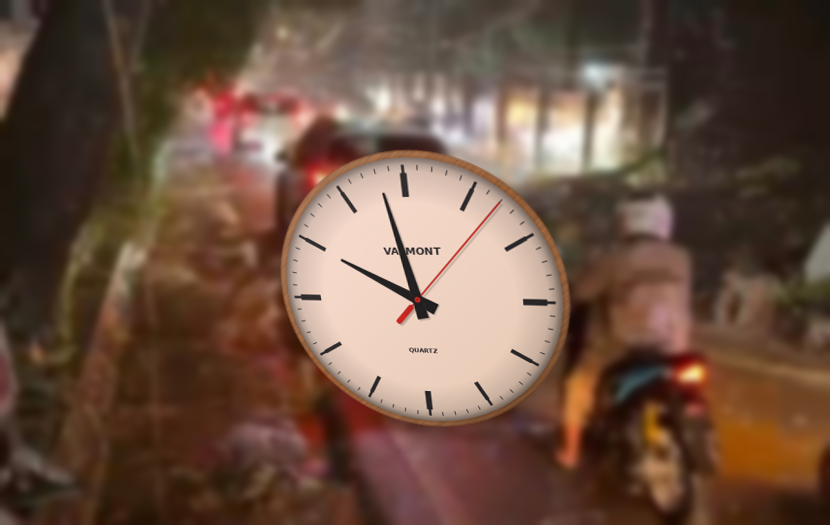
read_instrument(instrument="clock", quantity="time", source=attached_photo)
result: 9:58:07
